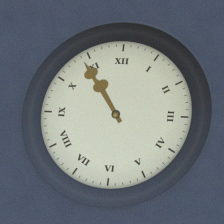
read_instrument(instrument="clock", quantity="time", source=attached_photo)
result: 10:54
